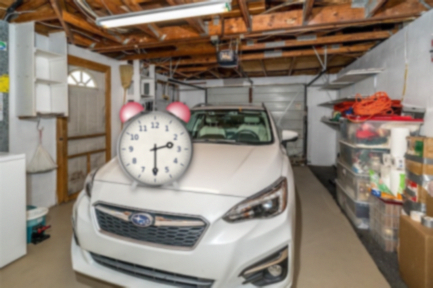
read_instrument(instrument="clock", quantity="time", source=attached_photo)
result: 2:30
